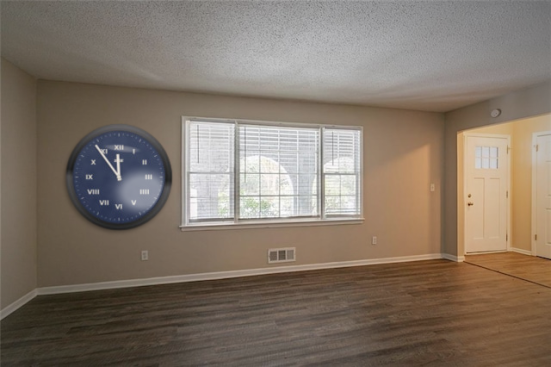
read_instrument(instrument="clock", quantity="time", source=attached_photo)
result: 11:54
